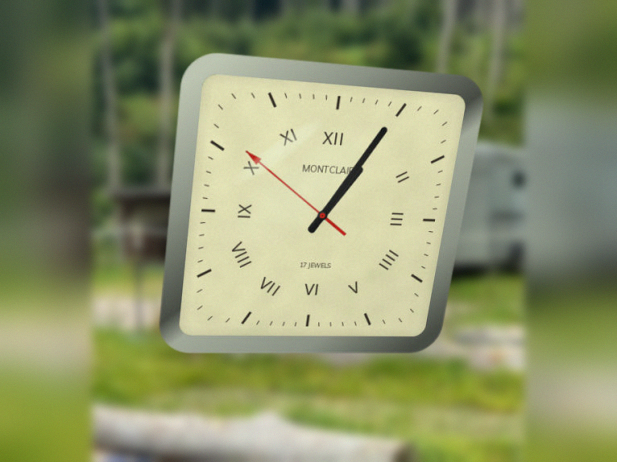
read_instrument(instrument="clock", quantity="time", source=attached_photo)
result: 1:04:51
